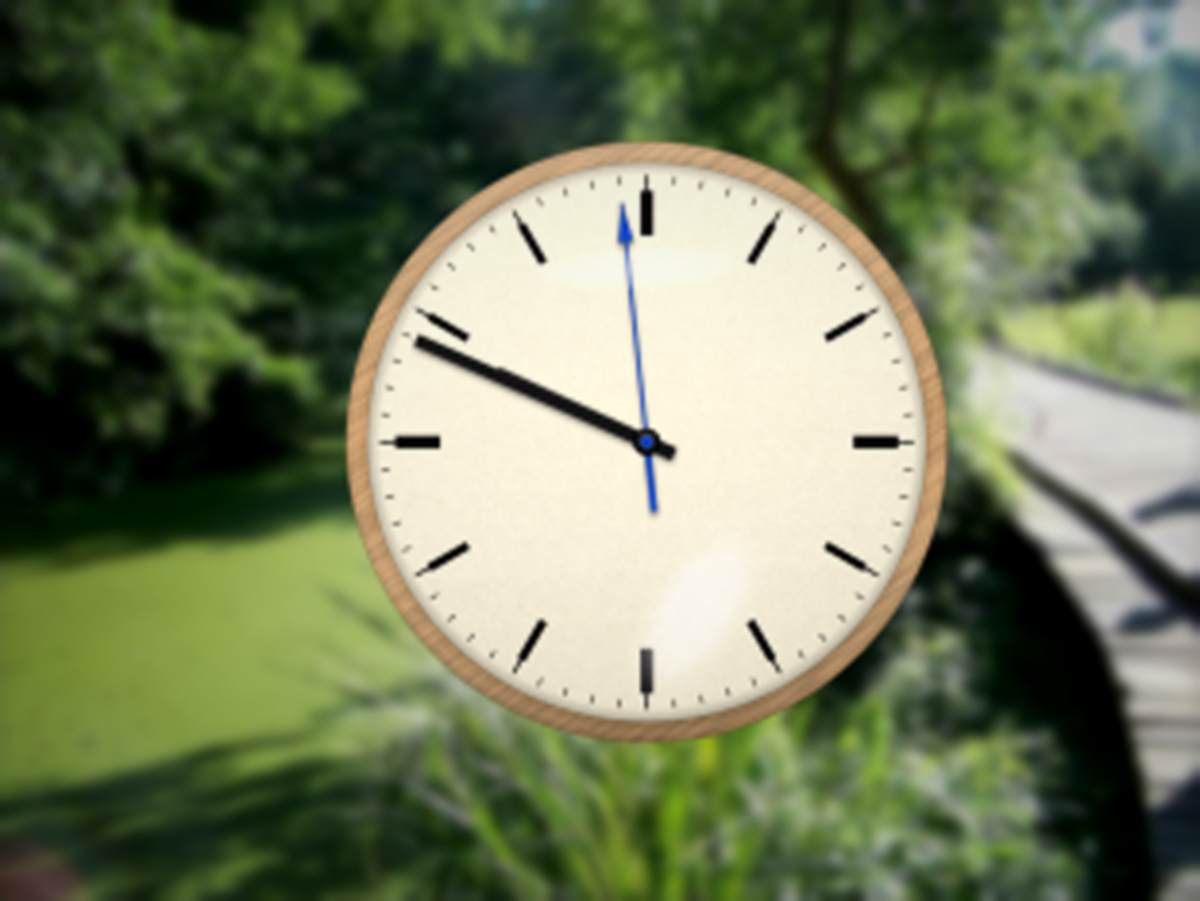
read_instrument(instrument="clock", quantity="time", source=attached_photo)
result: 9:48:59
